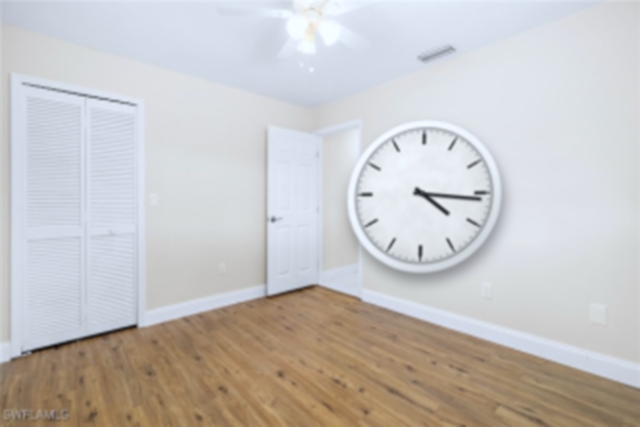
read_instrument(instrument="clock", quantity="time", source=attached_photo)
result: 4:16
